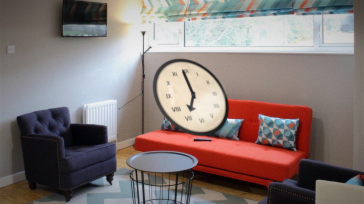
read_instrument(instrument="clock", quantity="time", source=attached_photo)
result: 6:59
